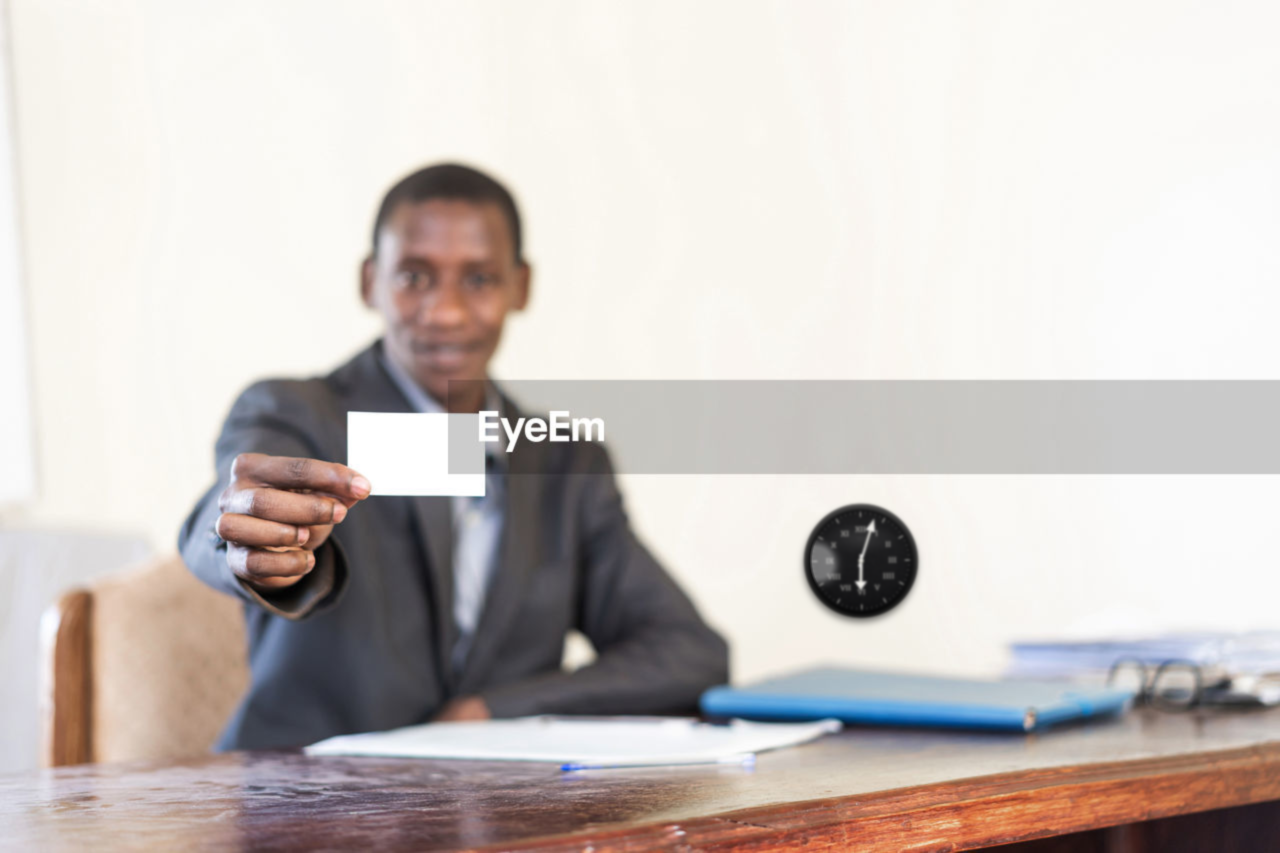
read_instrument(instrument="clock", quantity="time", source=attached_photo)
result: 6:03
